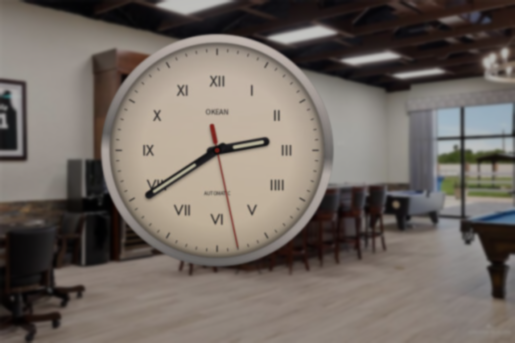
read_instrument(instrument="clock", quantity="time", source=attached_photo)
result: 2:39:28
